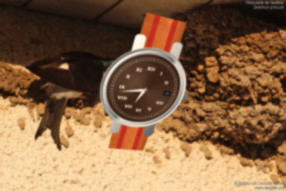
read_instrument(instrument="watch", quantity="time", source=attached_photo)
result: 6:43
